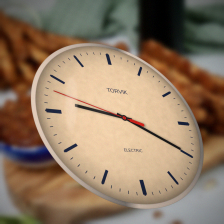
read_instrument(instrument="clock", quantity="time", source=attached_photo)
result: 9:19:48
